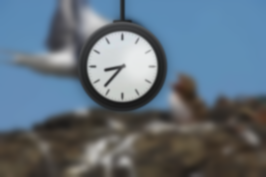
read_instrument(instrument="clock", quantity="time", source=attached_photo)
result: 8:37
